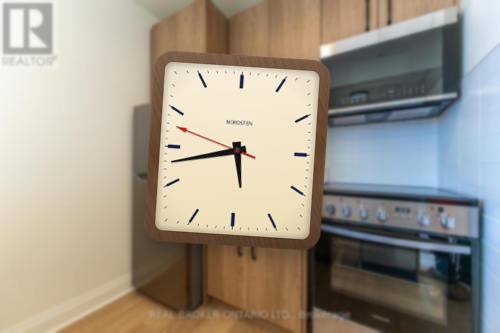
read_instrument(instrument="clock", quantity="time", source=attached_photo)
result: 5:42:48
